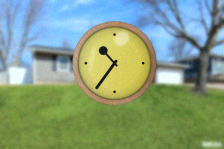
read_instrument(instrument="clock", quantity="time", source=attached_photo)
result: 10:36
